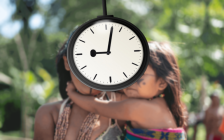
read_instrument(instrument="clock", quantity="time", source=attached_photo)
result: 9:02
